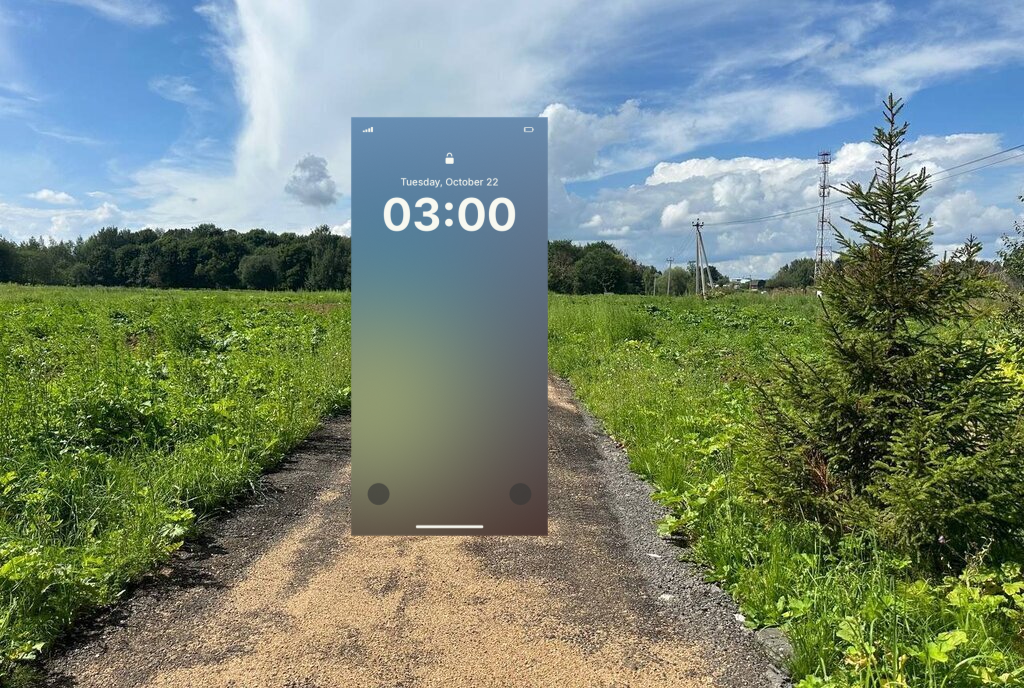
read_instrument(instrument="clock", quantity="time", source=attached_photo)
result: 3:00
